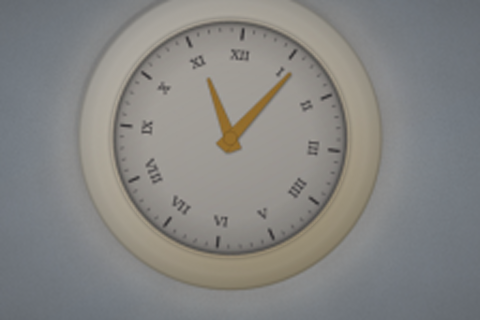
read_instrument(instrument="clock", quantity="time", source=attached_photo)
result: 11:06
